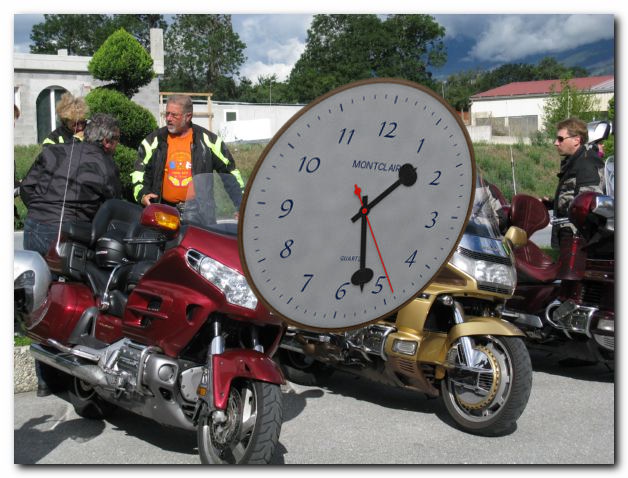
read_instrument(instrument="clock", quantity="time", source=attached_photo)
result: 1:27:24
